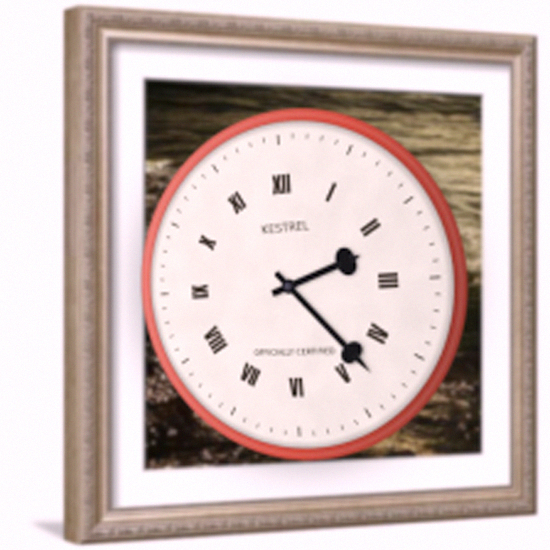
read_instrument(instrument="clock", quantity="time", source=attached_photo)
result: 2:23
